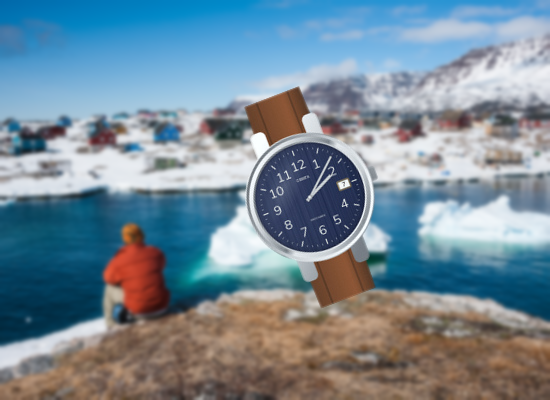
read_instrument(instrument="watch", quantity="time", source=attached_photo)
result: 2:08
